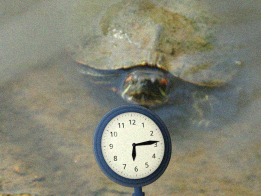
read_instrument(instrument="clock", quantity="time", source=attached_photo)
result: 6:14
